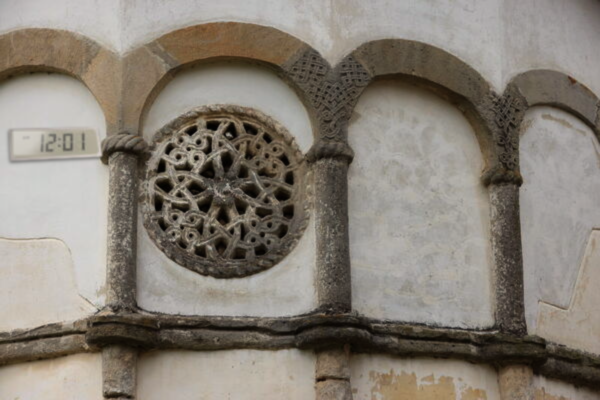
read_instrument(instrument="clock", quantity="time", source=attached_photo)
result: 12:01
